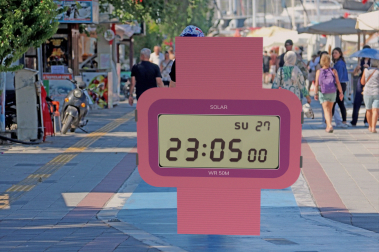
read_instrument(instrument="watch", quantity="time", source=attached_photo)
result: 23:05:00
